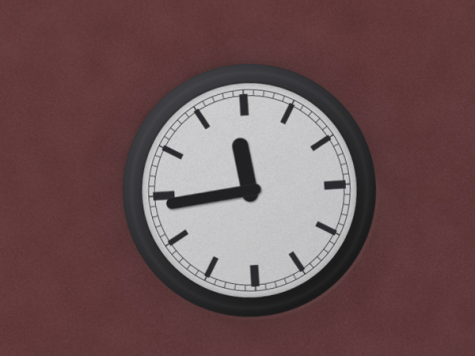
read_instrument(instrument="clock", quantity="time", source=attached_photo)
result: 11:44
